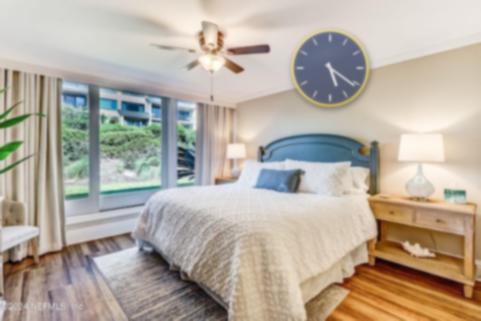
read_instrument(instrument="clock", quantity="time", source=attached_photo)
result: 5:21
